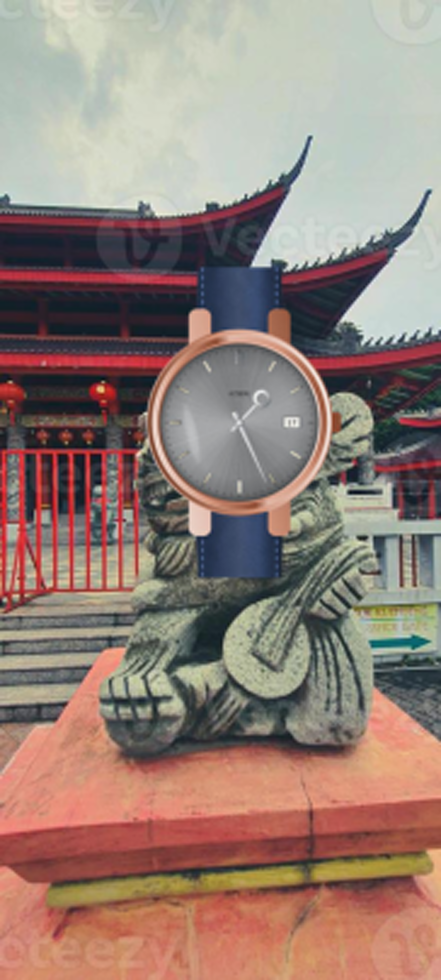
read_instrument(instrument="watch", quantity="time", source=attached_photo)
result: 1:26
